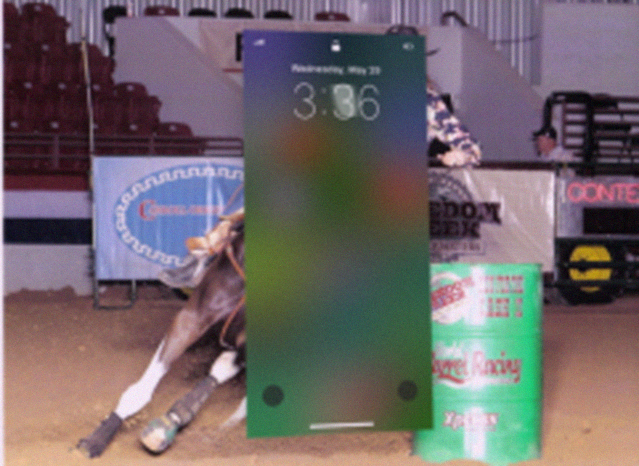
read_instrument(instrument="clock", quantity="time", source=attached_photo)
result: 3:36
